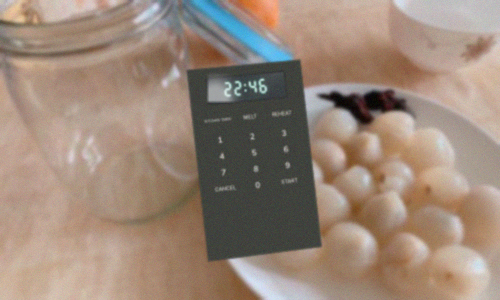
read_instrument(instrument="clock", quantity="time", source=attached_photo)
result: 22:46
